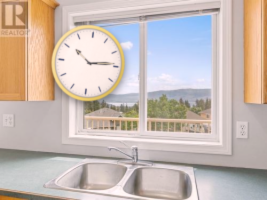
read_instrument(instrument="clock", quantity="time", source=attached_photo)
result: 10:14
